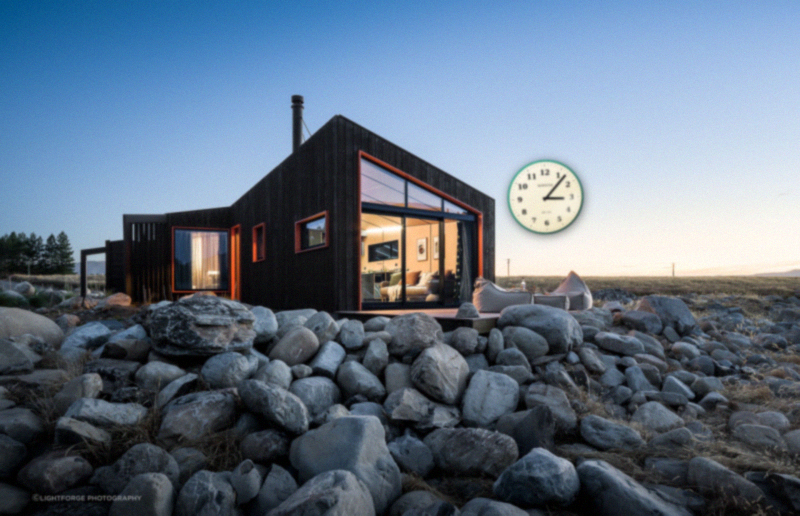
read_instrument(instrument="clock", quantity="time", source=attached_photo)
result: 3:07
